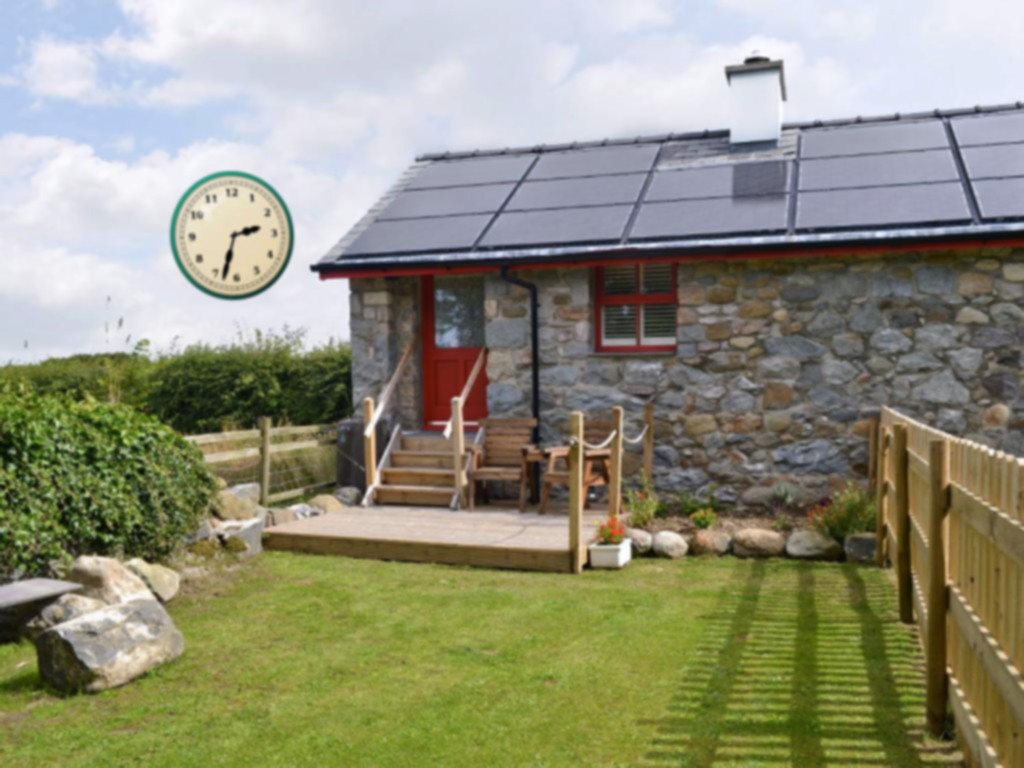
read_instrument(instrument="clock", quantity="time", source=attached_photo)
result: 2:33
